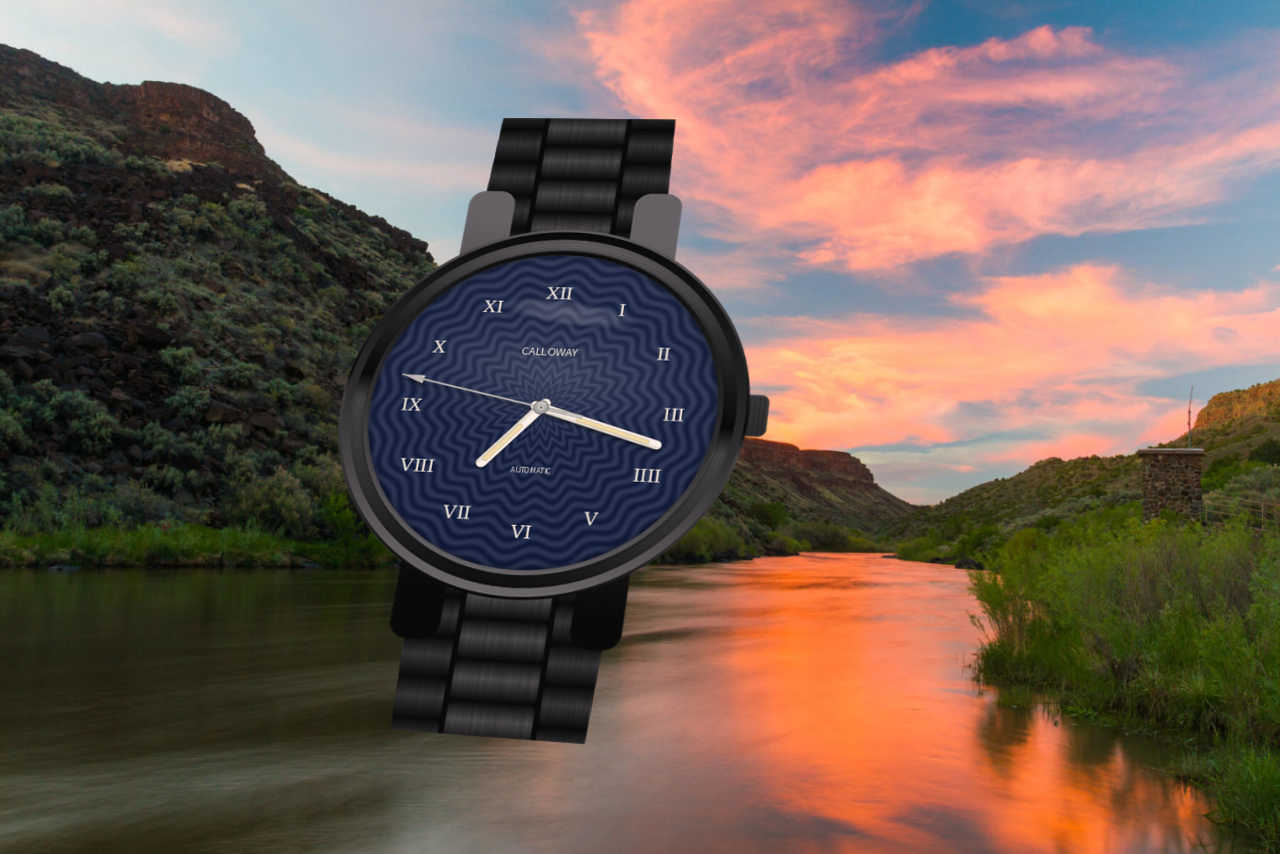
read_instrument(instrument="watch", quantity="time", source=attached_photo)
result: 7:17:47
